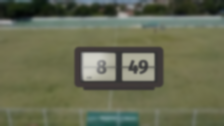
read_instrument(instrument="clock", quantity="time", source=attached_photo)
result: 8:49
